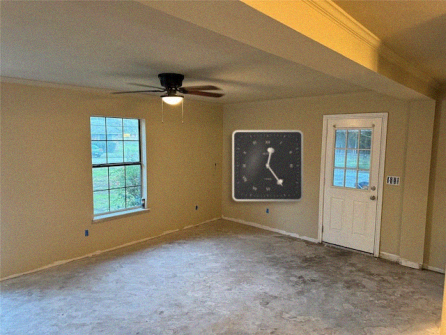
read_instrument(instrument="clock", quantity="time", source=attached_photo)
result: 12:24
